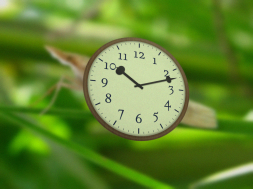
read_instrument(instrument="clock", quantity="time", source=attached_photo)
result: 10:12
